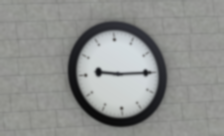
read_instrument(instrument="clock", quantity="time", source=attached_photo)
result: 9:15
